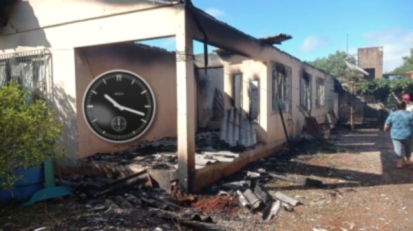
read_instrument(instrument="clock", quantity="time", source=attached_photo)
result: 10:18
